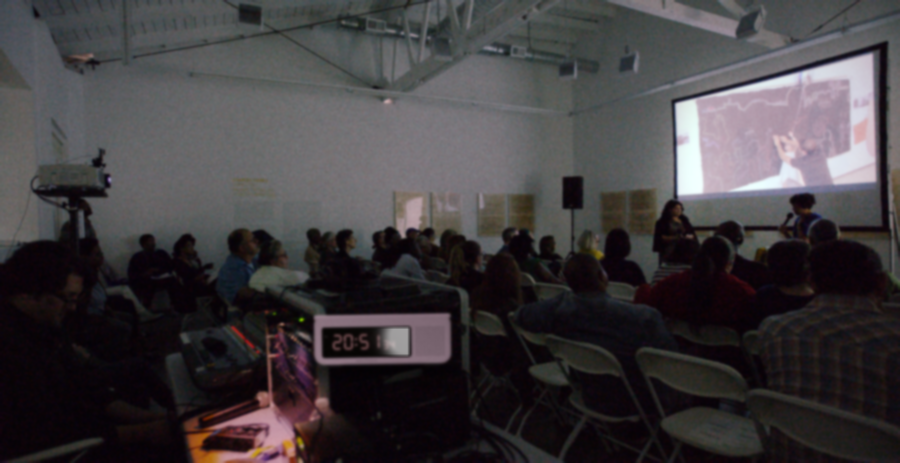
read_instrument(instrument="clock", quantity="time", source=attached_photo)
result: 20:51
